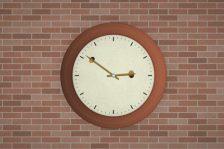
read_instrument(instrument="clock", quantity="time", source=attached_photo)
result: 2:51
